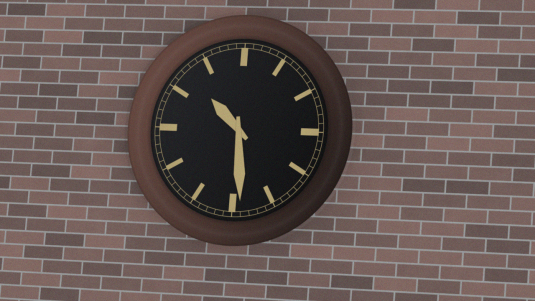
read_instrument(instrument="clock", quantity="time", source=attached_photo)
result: 10:29
